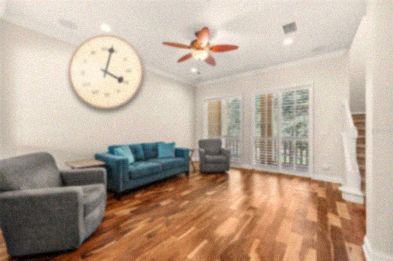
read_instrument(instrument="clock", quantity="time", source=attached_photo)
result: 4:03
